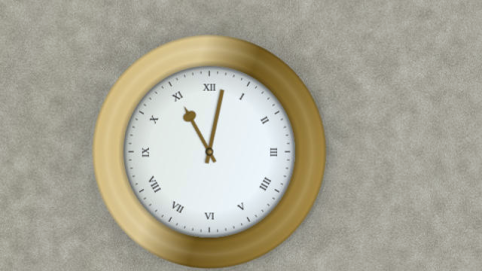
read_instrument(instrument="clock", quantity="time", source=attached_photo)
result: 11:02
